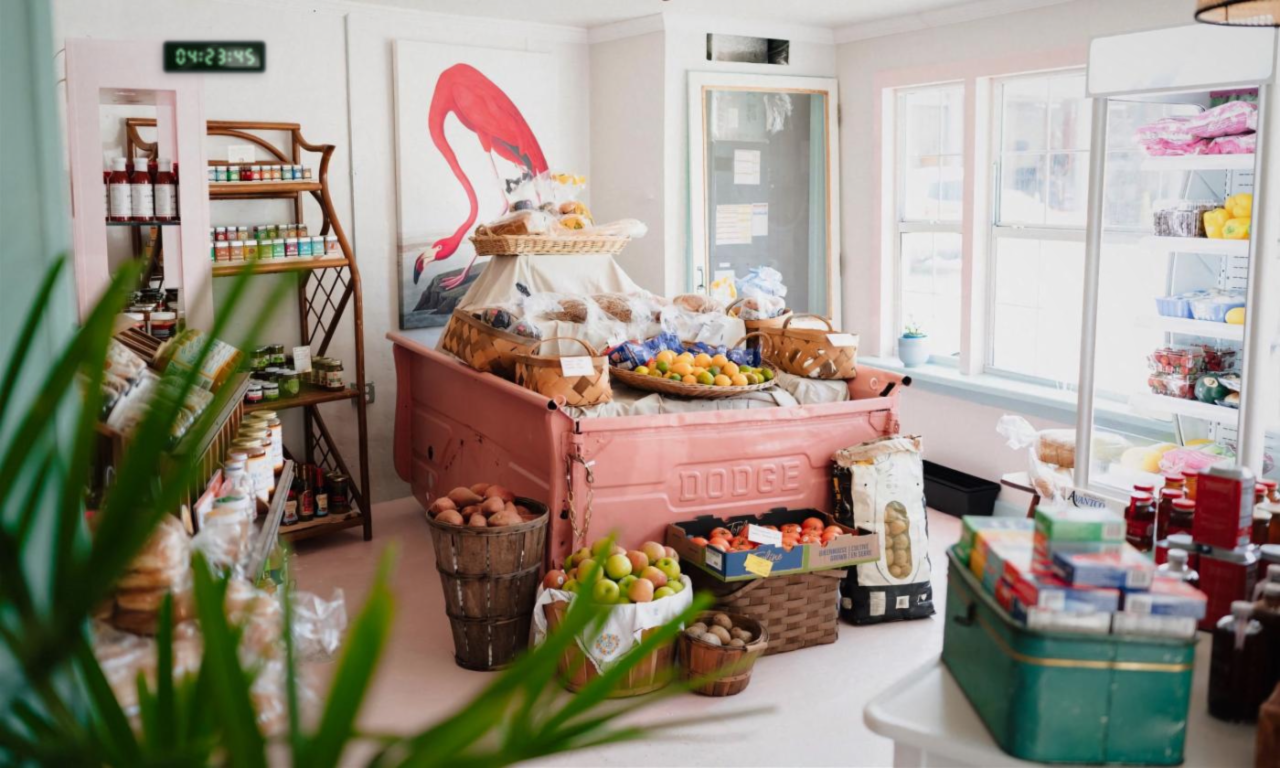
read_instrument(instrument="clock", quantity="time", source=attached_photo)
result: 4:23:45
